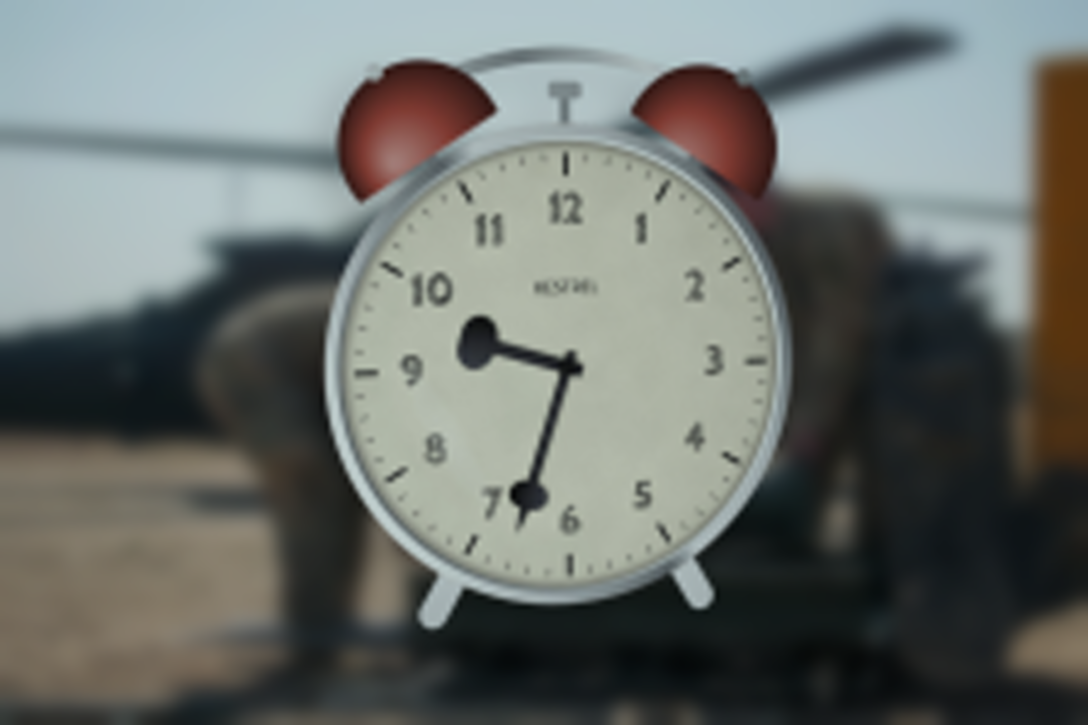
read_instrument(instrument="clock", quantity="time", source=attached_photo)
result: 9:33
